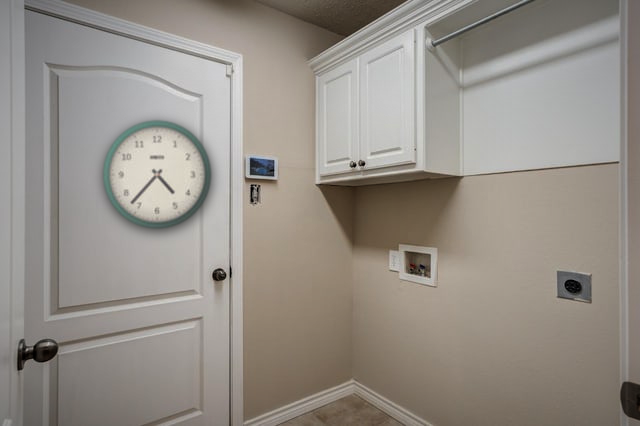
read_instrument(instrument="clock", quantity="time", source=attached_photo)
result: 4:37
